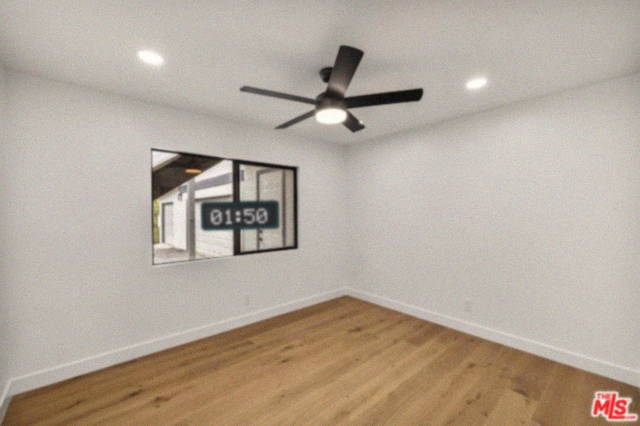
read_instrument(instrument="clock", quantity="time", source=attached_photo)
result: 1:50
